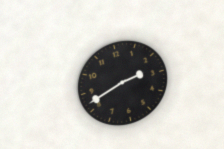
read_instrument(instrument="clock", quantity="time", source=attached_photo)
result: 2:42
